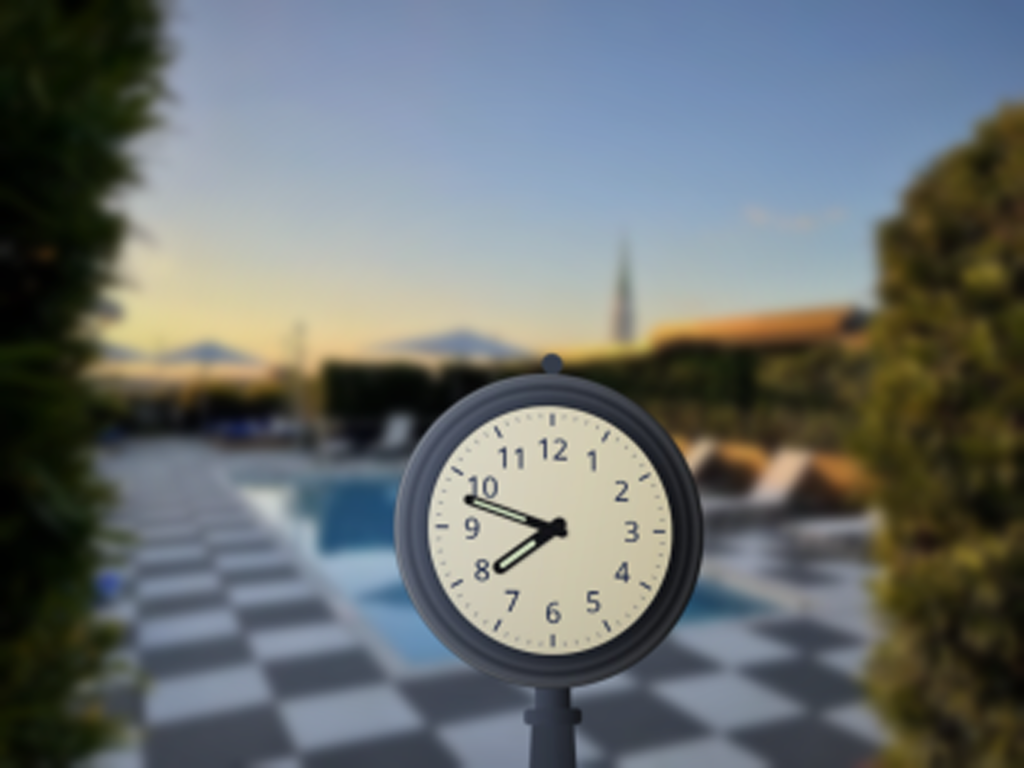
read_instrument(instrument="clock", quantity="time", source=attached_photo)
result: 7:48
